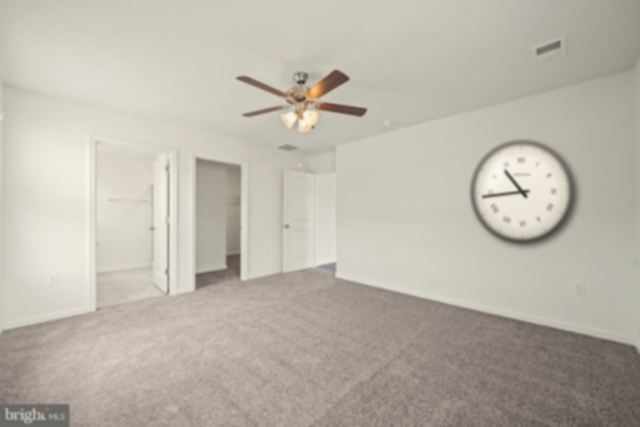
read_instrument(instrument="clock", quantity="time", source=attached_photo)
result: 10:44
